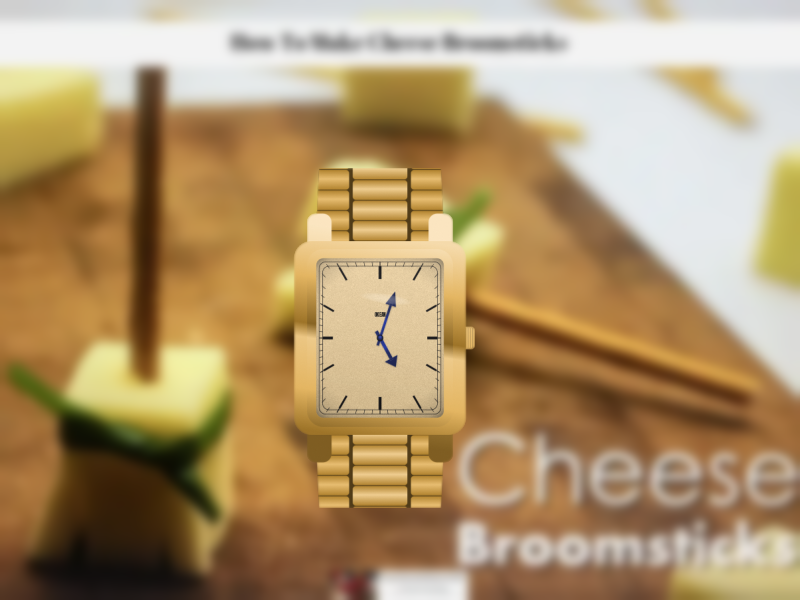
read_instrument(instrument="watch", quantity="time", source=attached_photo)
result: 5:03
